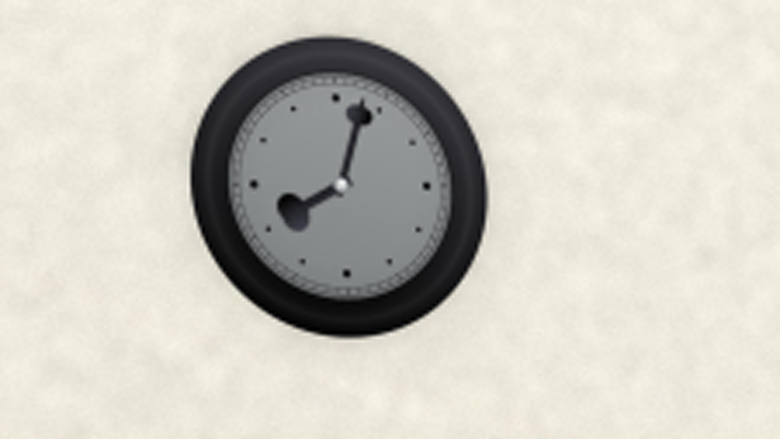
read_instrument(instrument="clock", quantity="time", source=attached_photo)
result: 8:03
